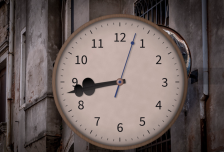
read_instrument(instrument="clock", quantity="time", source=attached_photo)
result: 8:43:03
